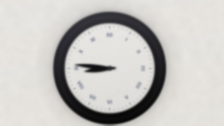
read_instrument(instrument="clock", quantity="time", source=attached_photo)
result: 8:46
